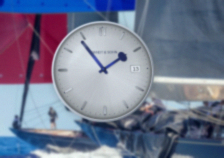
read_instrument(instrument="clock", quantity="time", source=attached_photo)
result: 1:54
